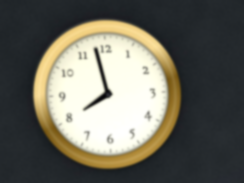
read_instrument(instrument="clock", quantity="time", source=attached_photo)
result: 7:58
